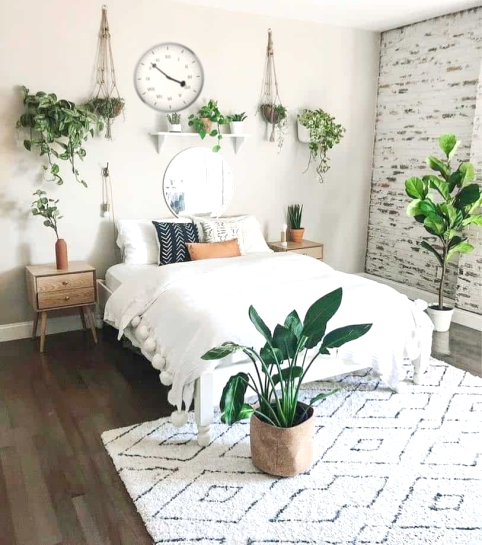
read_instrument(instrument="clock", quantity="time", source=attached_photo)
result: 3:52
